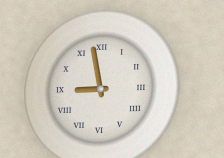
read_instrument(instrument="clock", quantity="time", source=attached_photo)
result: 8:58
